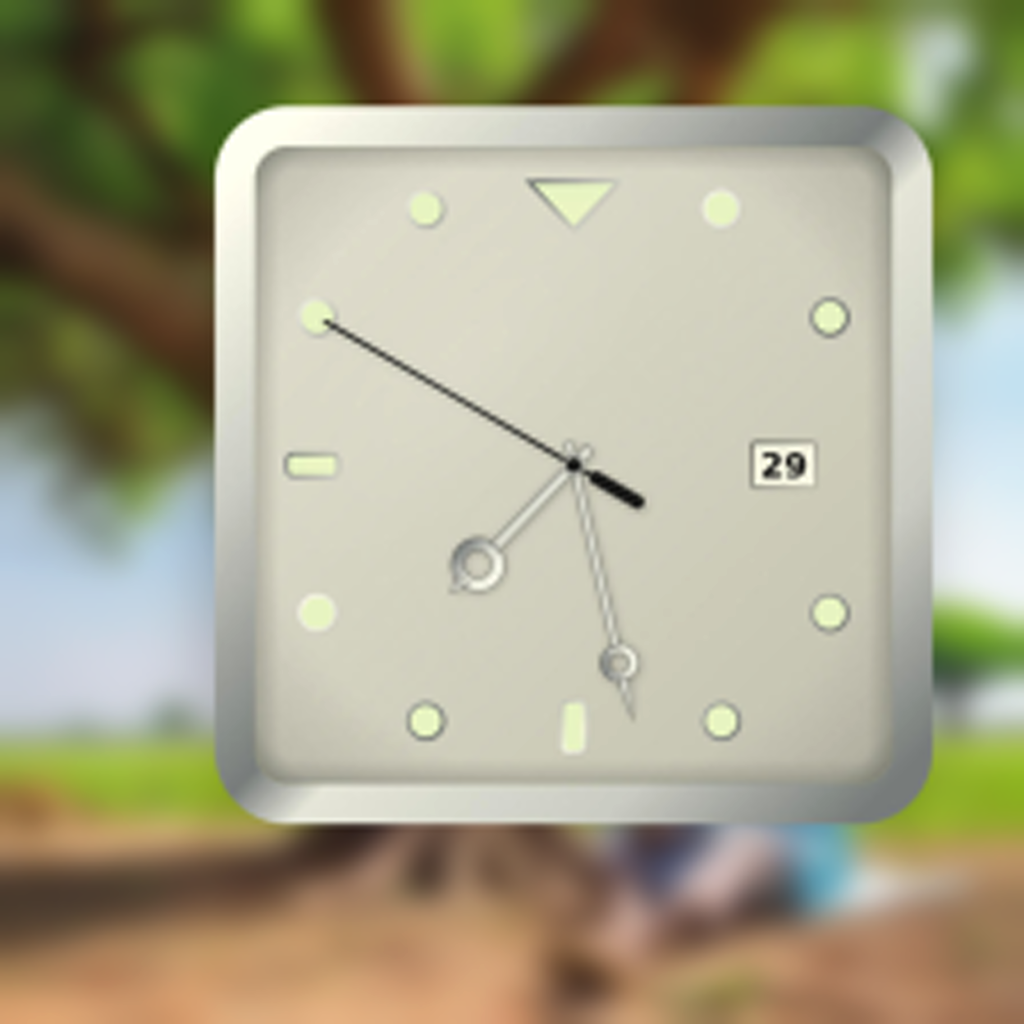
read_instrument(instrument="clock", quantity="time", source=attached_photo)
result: 7:27:50
